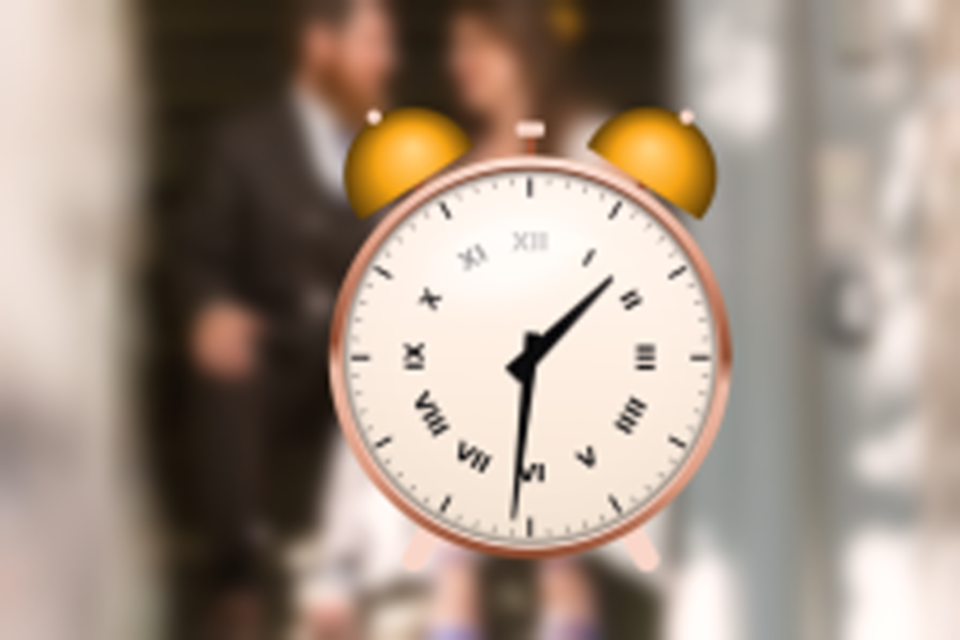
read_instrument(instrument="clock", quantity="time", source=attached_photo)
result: 1:31
